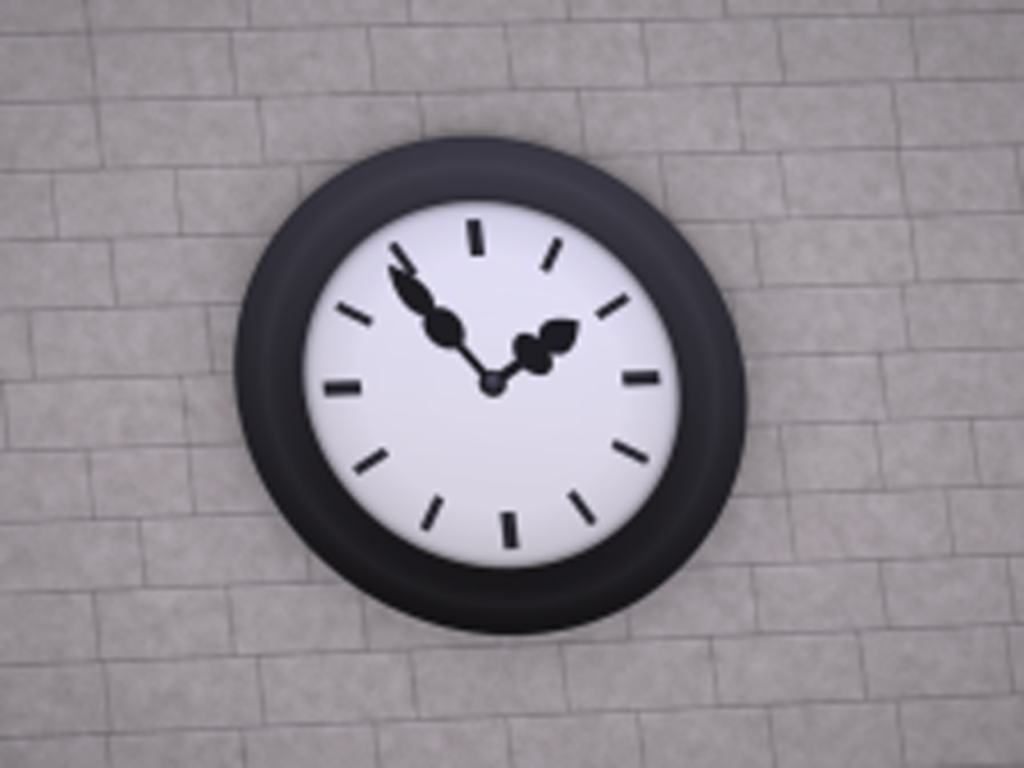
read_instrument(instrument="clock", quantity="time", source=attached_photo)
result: 1:54
